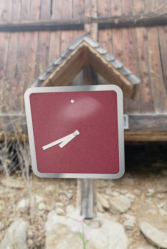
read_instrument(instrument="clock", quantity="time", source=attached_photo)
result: 7:41
